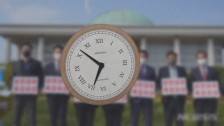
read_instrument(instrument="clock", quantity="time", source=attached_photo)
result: 6:52
